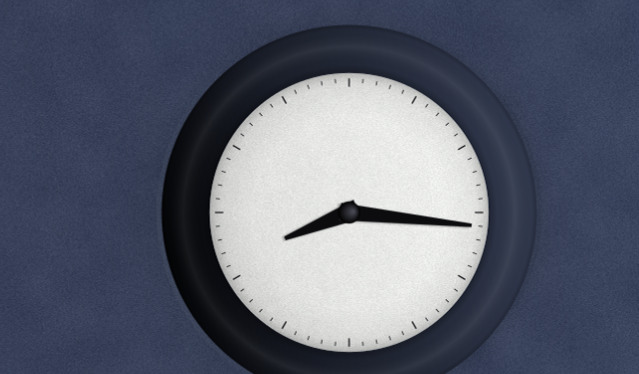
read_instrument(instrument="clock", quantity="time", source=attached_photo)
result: 8:16
